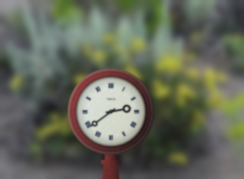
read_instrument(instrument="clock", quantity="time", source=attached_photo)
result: 2:39
